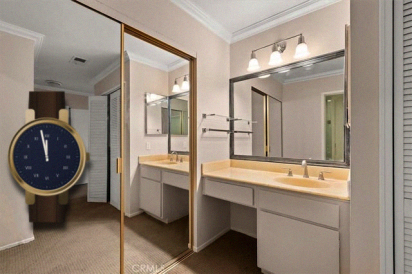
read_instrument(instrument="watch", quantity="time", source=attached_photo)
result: 11:58
